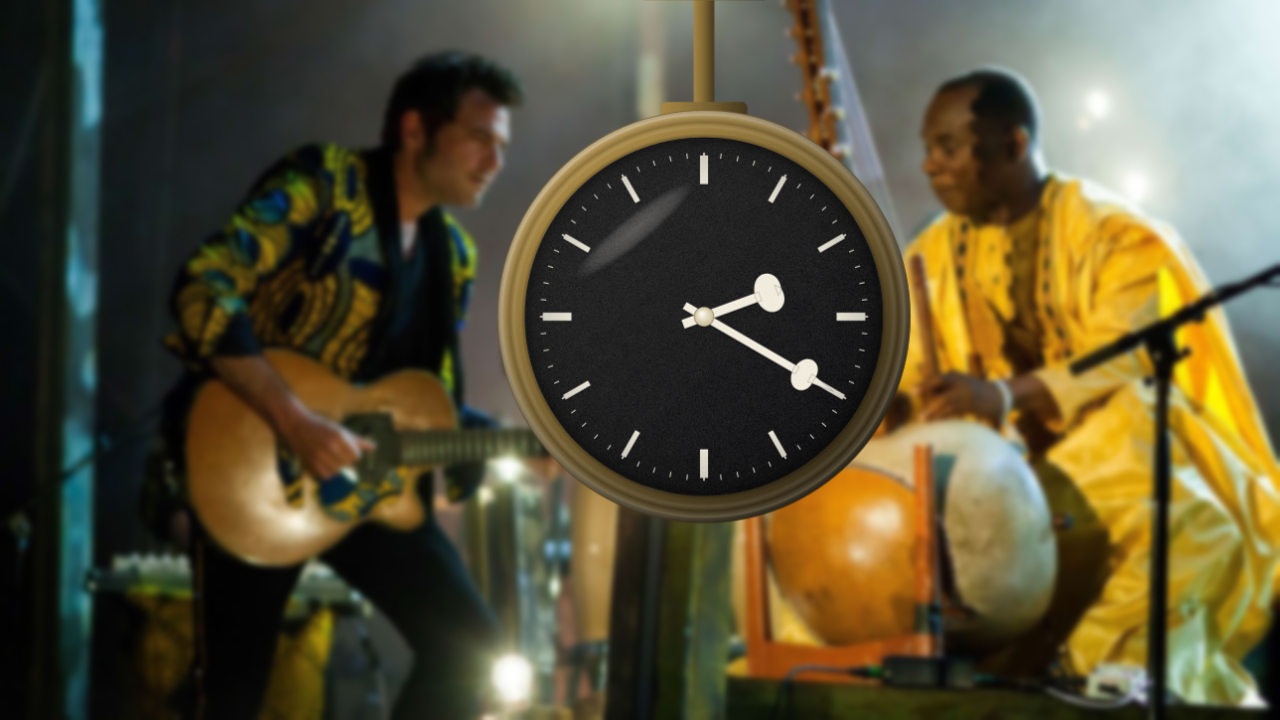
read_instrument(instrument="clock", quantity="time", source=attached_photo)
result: 2:20
